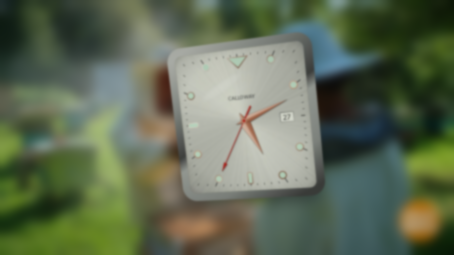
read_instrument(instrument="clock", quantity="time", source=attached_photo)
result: 5:11:35
